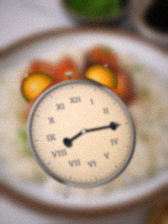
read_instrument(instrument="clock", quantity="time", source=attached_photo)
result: 8:15
